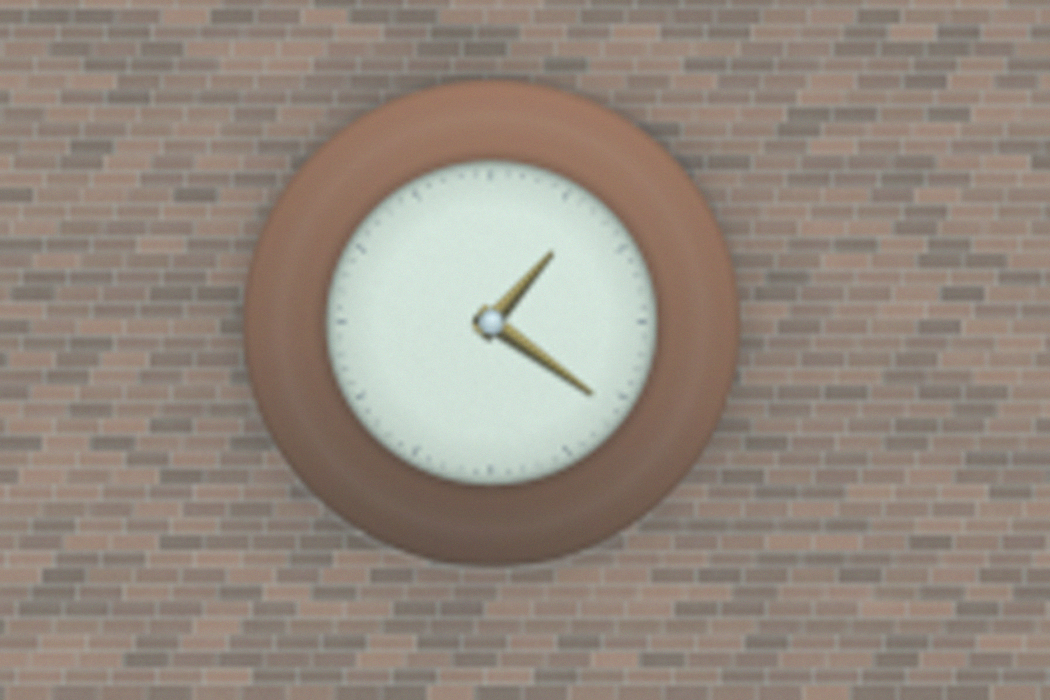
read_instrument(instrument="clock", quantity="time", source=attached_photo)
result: 1:21
